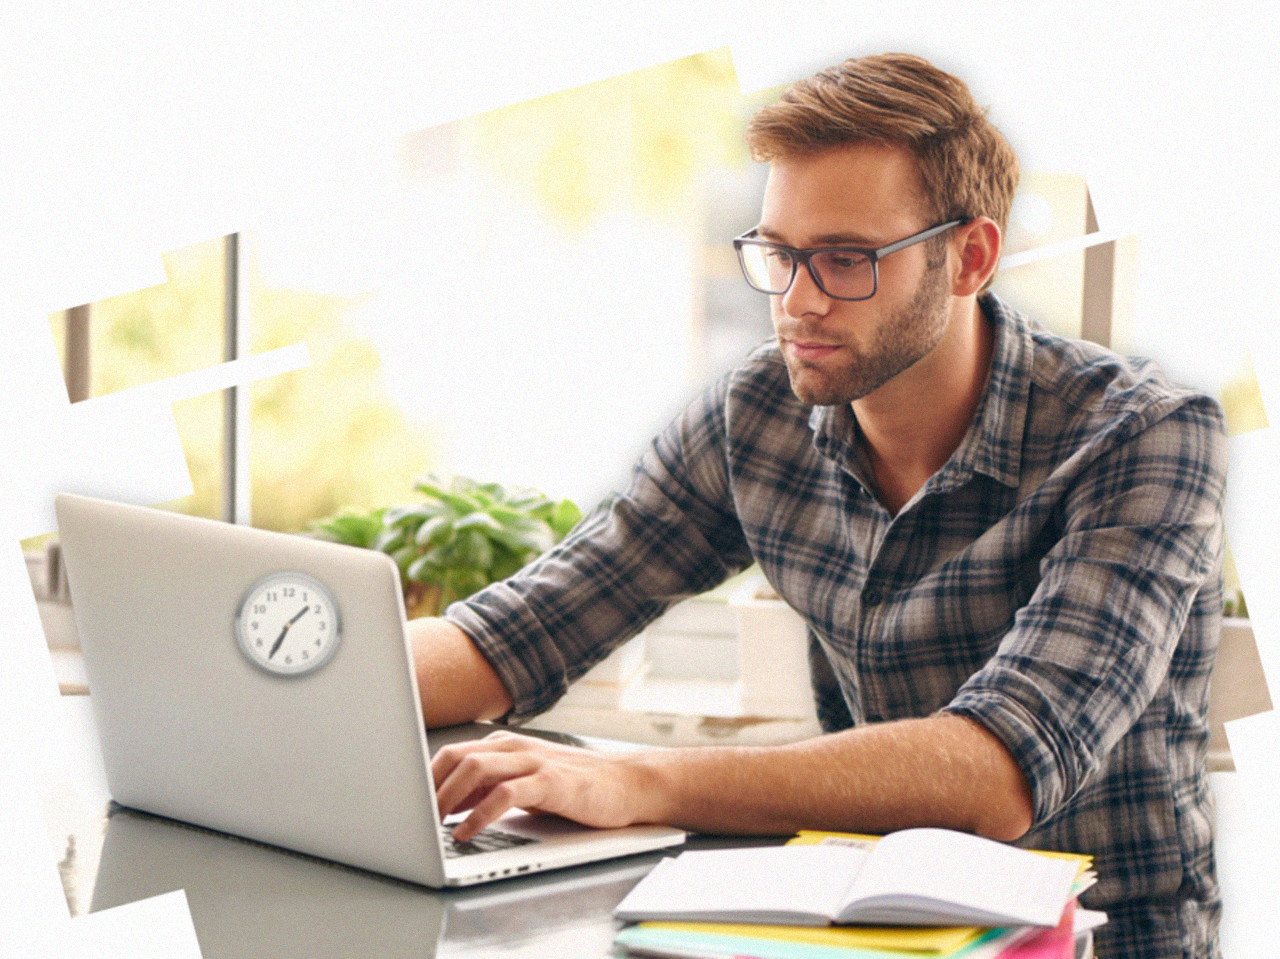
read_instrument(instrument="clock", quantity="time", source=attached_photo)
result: 1:35
